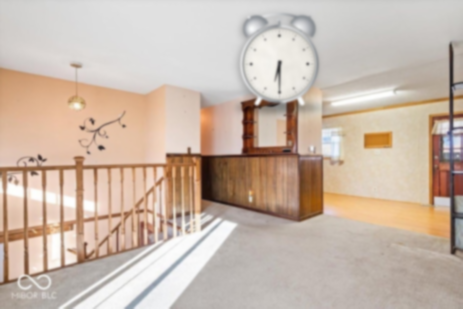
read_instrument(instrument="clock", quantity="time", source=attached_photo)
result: 6:30
